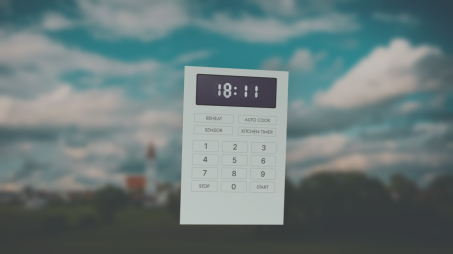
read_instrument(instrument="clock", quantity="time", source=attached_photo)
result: 18:11
